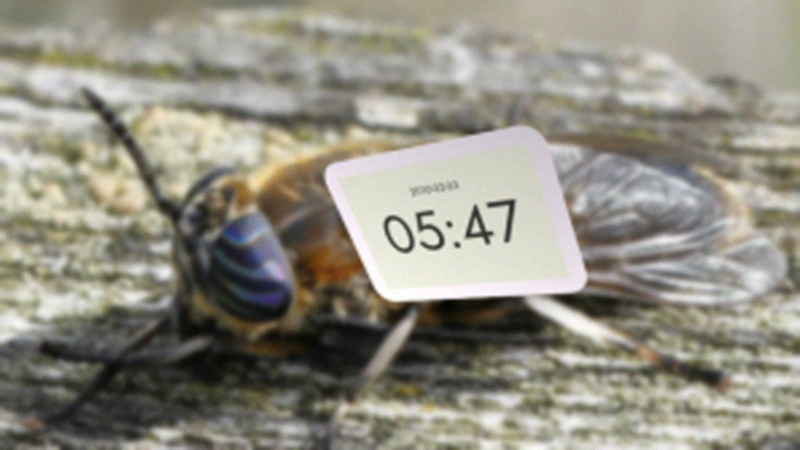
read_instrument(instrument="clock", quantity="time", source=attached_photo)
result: 5:47
